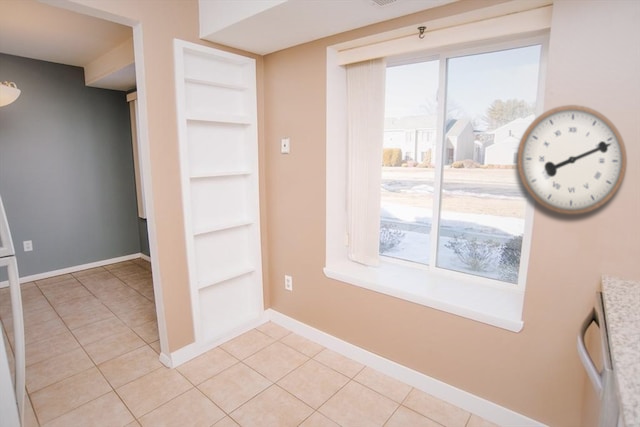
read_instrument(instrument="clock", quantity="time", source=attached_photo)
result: 8:11
